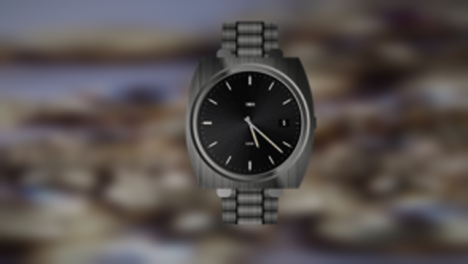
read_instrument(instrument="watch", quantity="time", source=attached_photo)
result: 5:22
